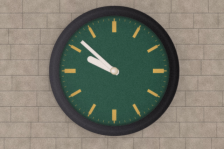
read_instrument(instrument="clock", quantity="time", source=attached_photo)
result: 9:52
